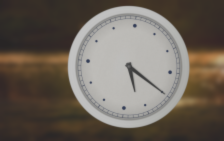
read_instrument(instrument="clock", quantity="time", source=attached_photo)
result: 5:20
